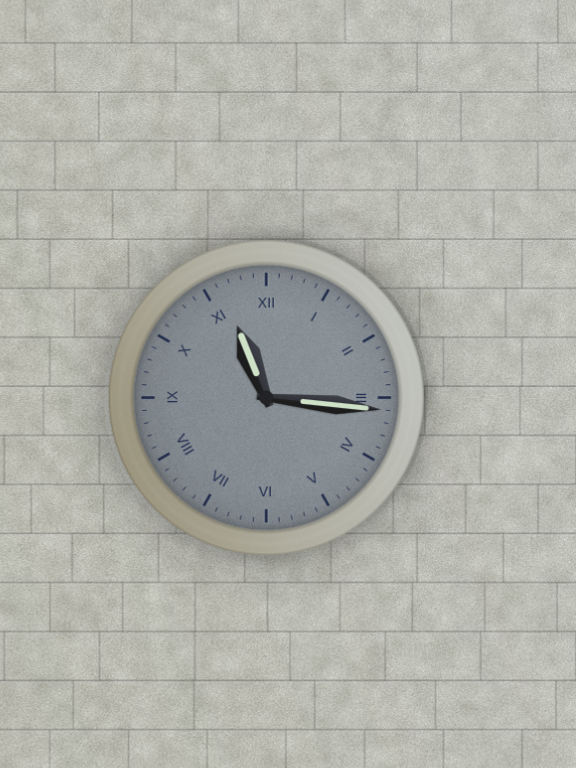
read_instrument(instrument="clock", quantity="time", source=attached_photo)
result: 11:16
